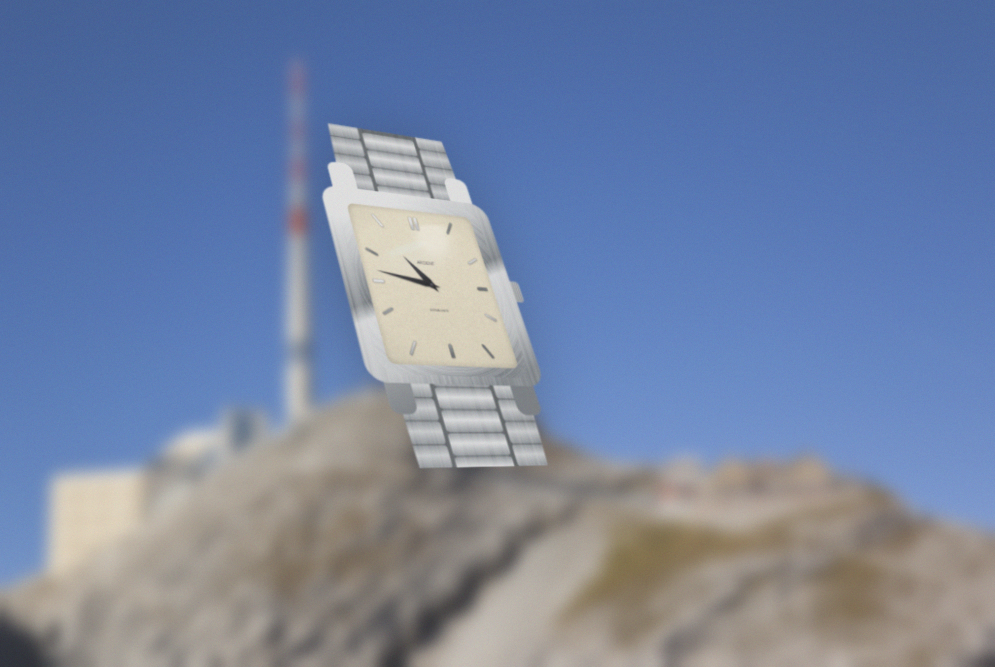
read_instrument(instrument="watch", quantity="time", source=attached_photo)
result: 10:47
